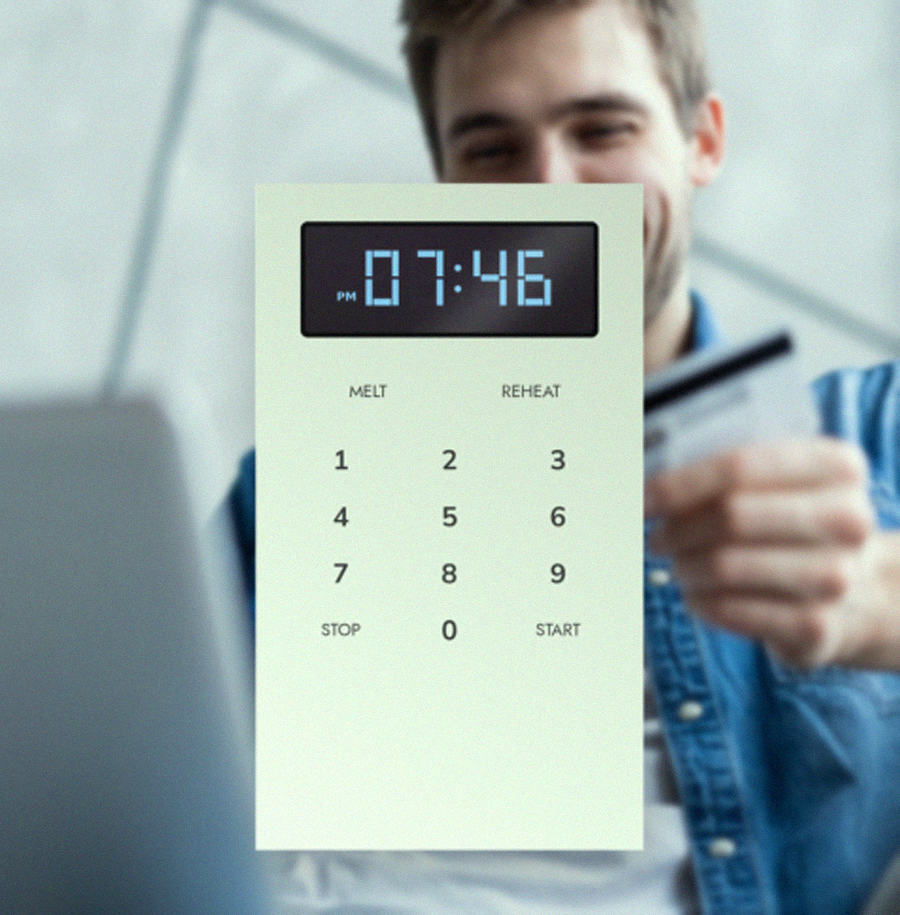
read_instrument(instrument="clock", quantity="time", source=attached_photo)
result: 7:46
